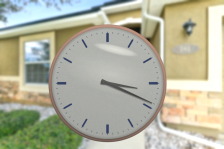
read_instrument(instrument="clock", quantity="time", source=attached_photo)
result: 3:19
